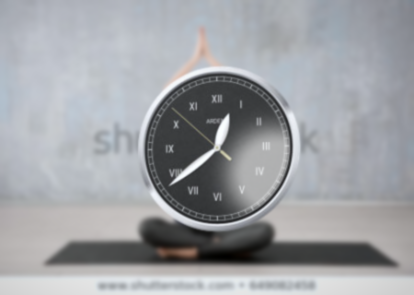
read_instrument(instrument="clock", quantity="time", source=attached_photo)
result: 12:38:52
